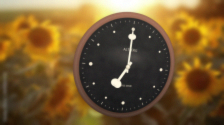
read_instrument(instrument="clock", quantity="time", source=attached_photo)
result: 7:00
